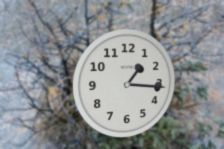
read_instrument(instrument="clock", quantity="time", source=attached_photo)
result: 1:16
